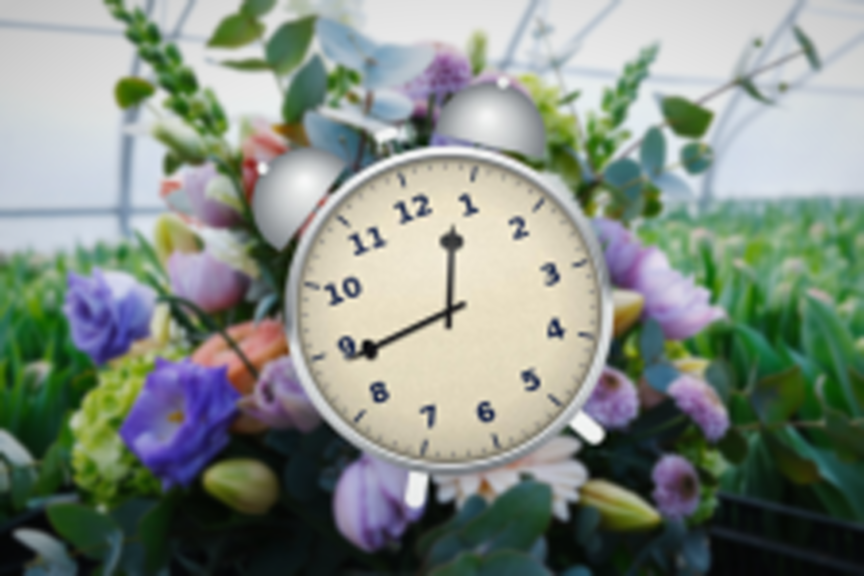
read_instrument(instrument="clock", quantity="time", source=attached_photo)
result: 12:44
